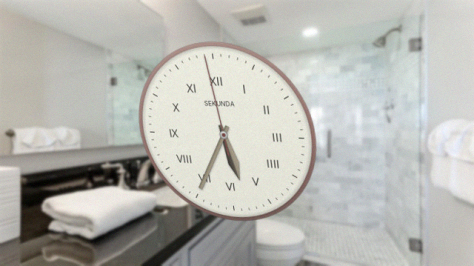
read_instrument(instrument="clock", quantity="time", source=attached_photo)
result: 5:34:59
